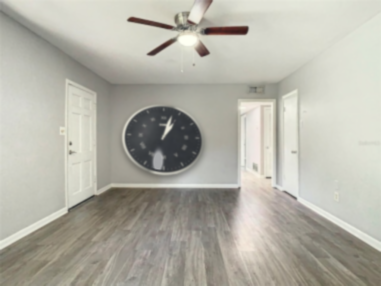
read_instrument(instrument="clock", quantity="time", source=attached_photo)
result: 1:03
